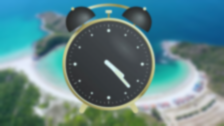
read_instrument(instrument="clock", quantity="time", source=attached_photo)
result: 4:23
